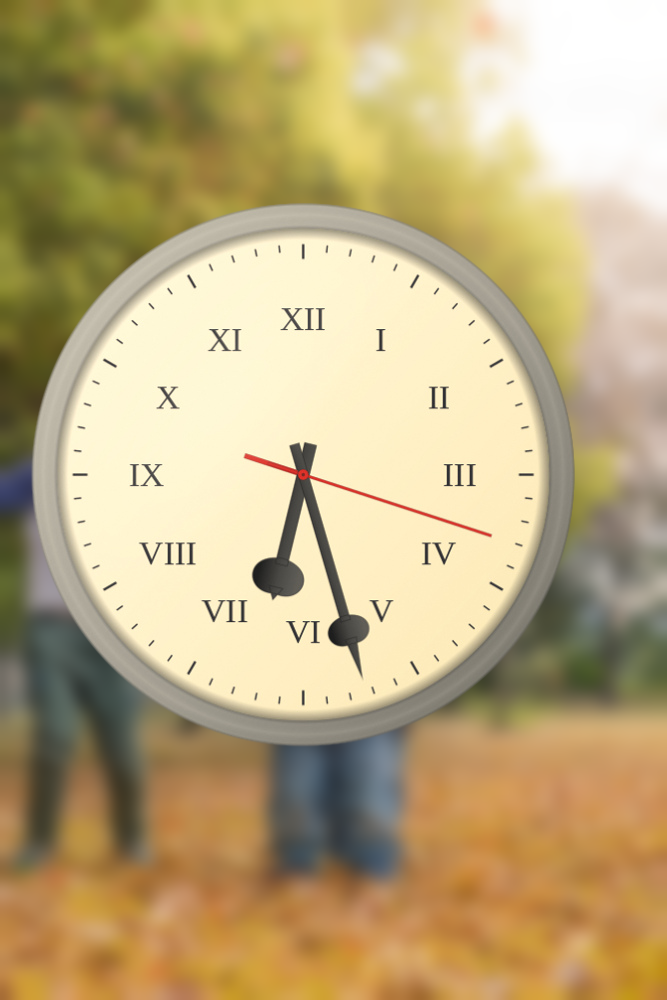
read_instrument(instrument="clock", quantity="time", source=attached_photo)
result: 6:27:18
